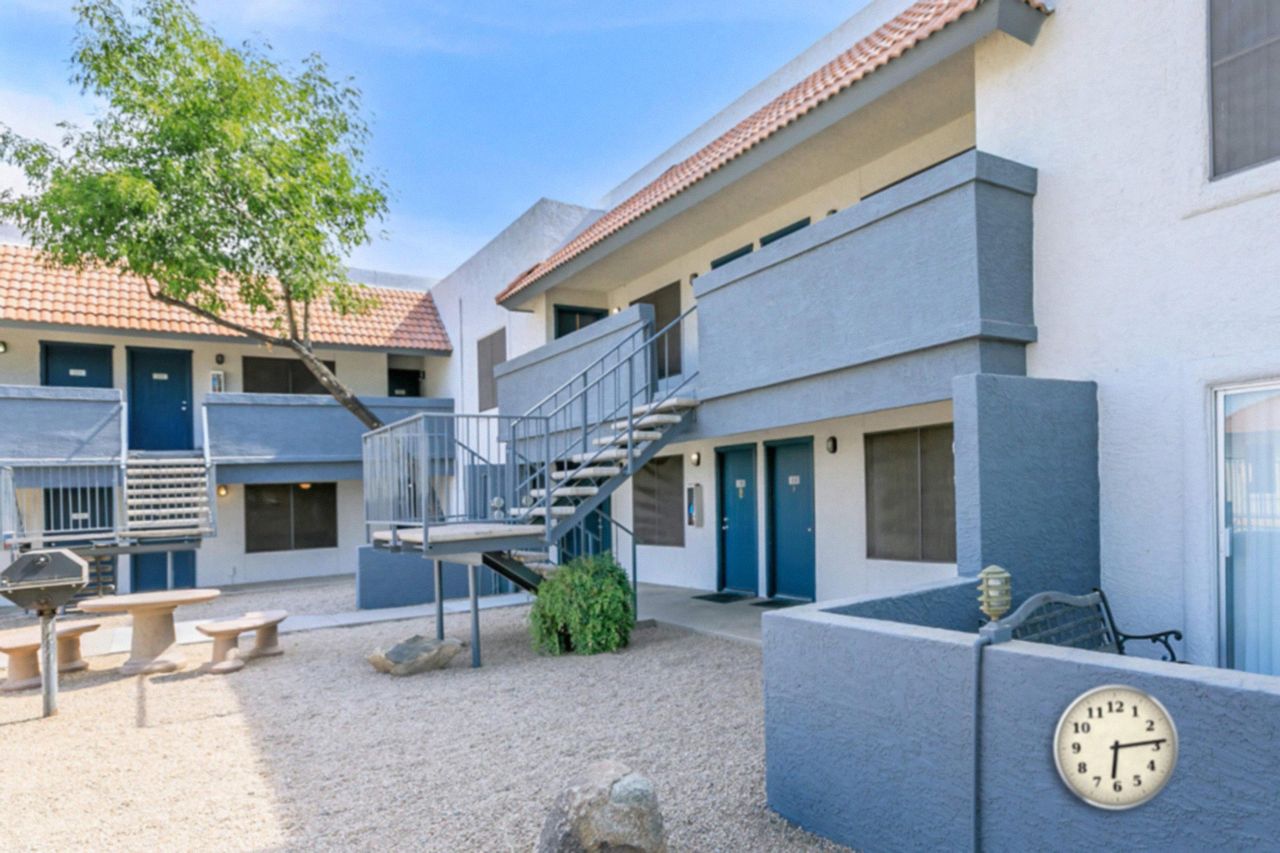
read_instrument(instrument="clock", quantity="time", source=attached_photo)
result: 6:14
